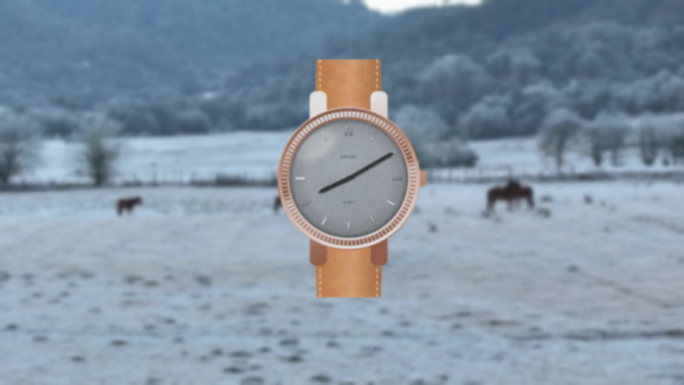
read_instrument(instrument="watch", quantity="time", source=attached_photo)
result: 8:10
